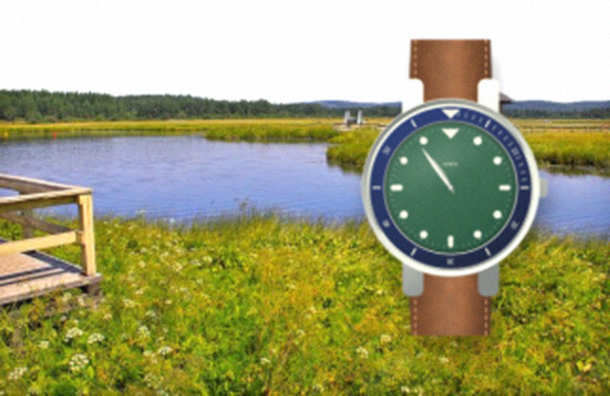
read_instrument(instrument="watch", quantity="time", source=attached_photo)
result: 10:54
